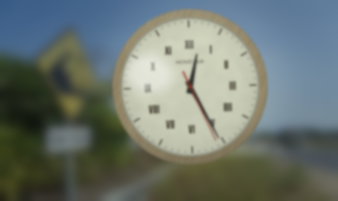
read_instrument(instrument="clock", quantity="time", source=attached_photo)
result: 12:25:26
